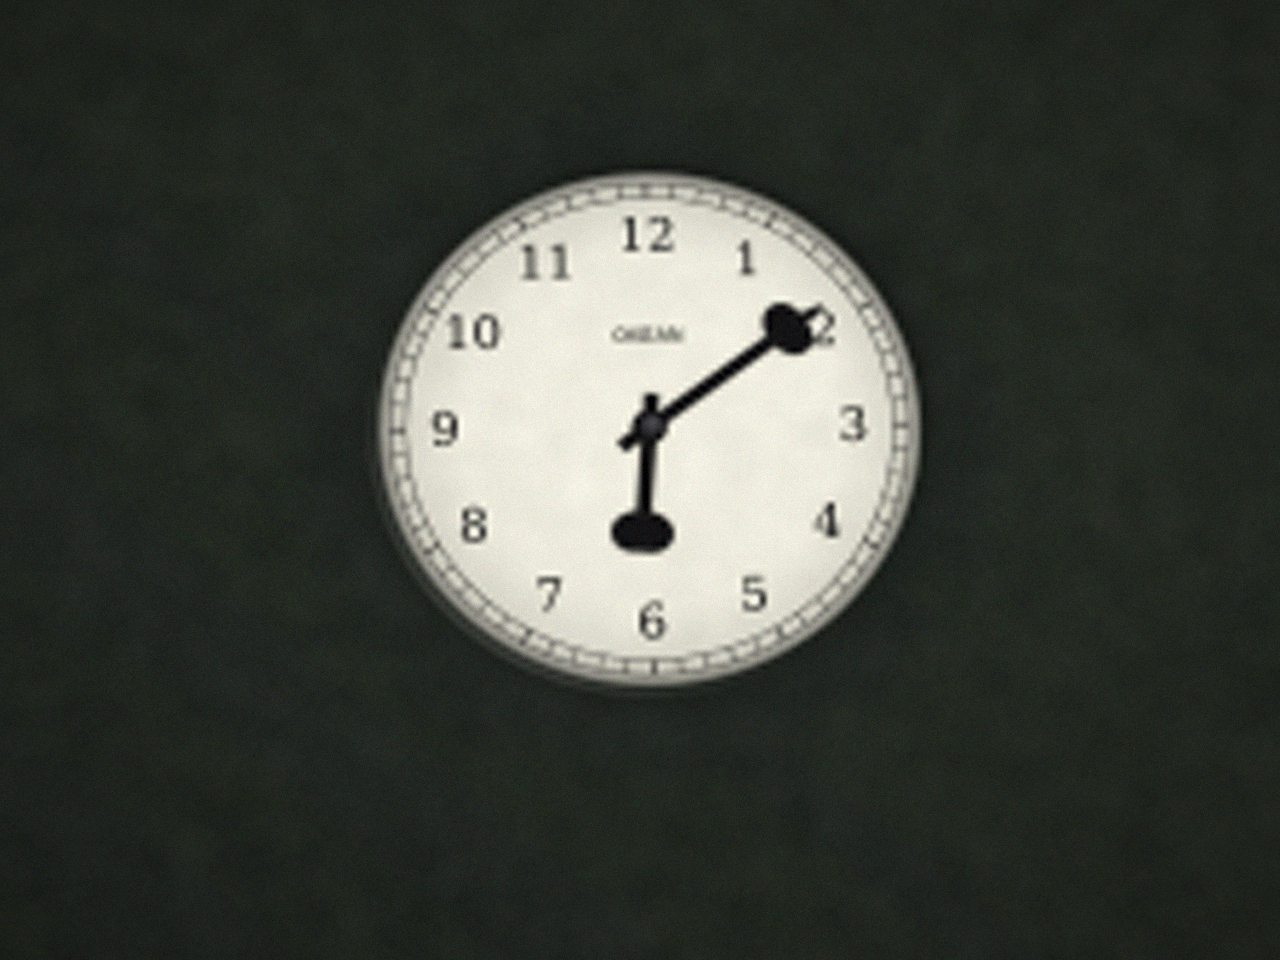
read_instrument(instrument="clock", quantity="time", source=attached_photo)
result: 6:09
